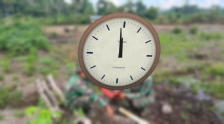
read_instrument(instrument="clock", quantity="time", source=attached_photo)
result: 11:59
